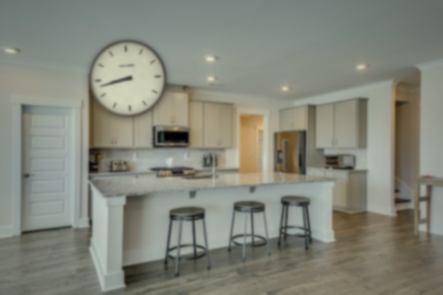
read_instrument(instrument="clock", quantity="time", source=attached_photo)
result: 8:43
